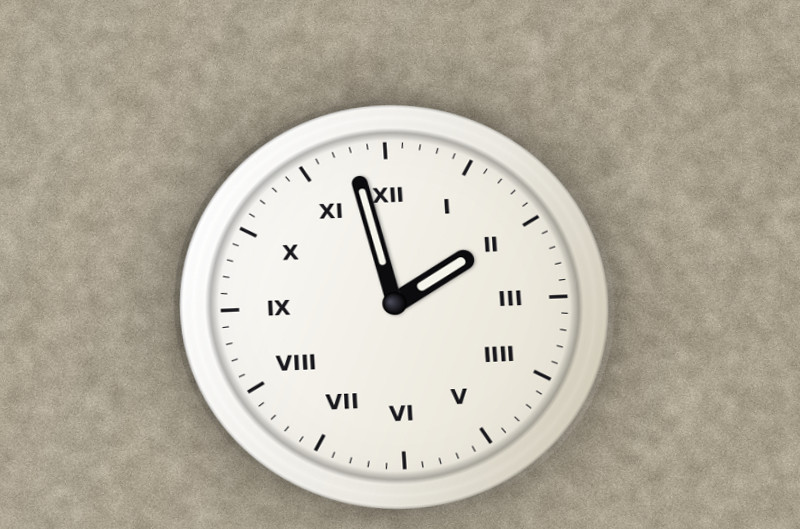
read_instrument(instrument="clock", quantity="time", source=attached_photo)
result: 1:58
